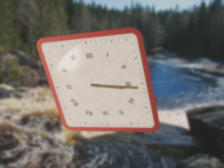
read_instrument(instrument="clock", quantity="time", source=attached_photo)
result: 3:16
